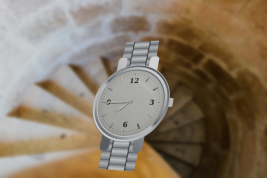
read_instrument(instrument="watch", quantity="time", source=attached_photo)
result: 7:45
